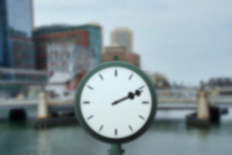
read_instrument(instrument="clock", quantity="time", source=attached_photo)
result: 2:11
